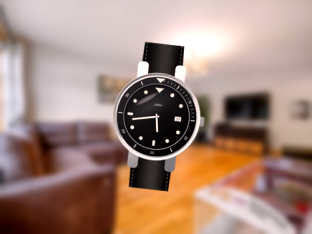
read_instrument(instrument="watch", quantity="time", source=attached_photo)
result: 5:43
